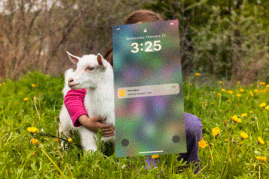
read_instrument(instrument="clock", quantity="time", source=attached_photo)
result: 3:25
